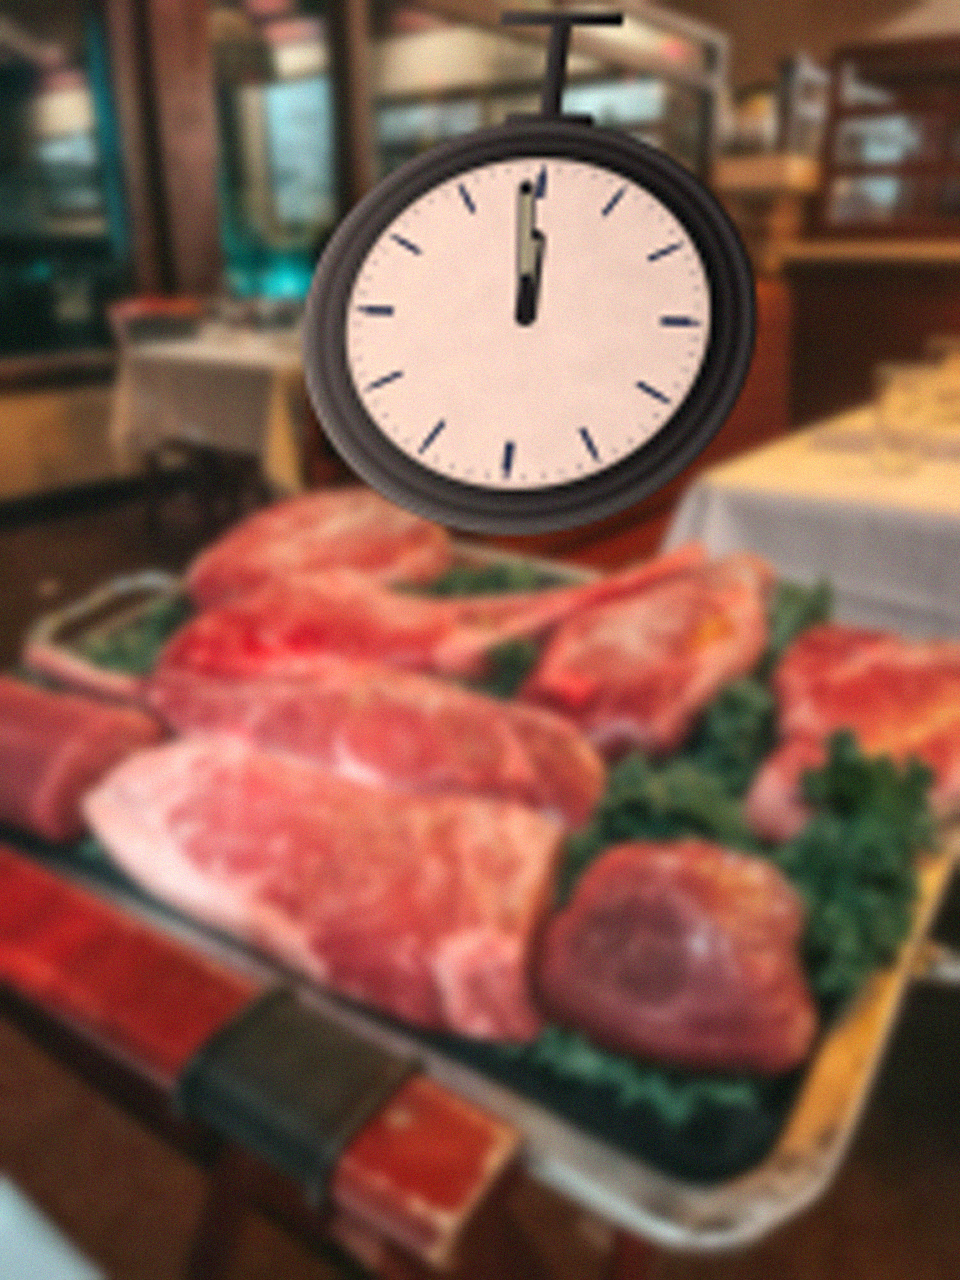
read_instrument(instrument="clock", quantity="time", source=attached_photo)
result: 11:59
